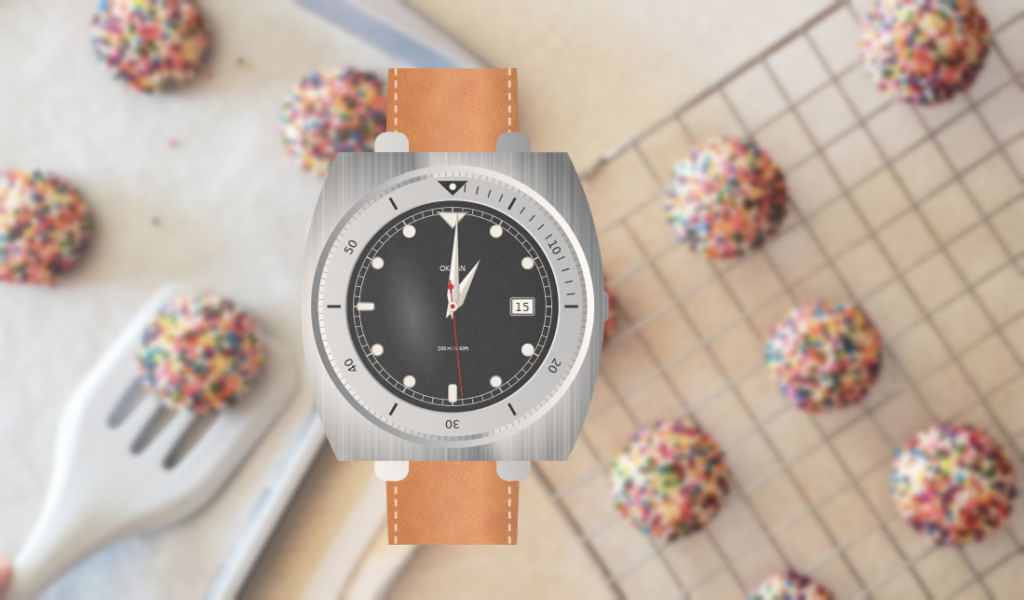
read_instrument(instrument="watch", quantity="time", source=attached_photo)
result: 1:00:29
